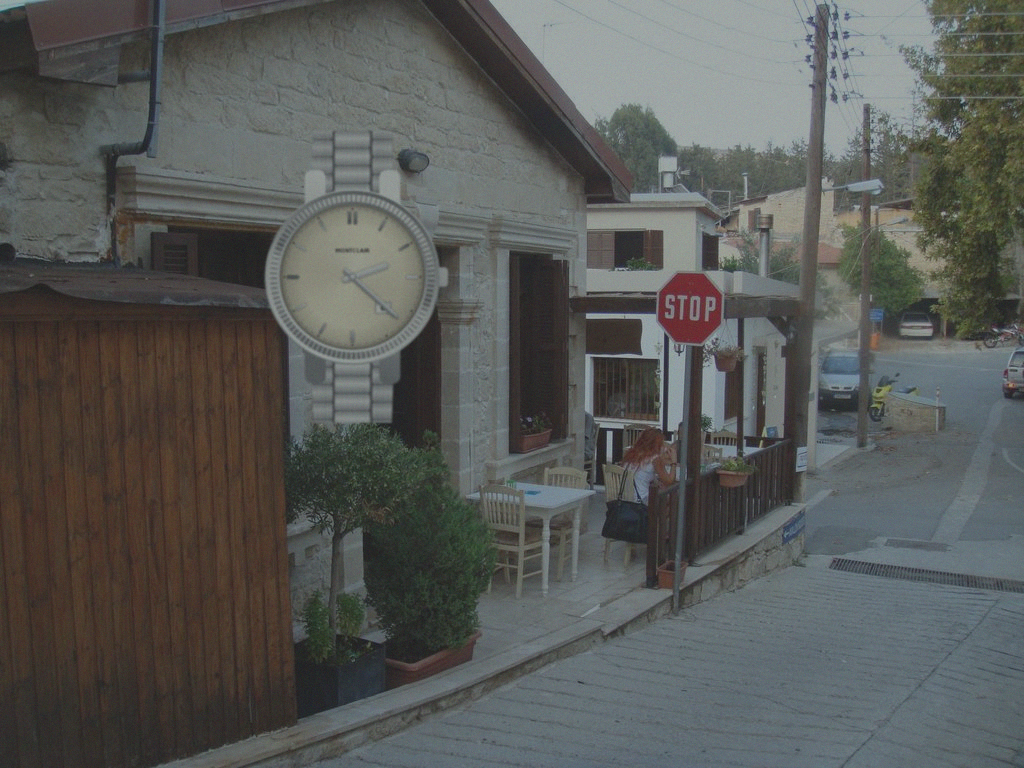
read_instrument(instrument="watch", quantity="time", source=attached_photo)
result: 2:22
